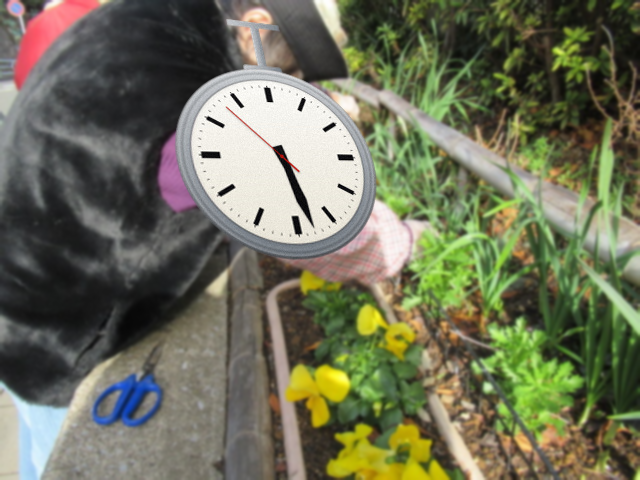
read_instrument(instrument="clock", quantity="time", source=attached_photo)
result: 5:27:53
